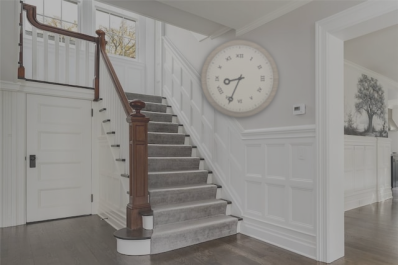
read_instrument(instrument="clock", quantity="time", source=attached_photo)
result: 8:34
